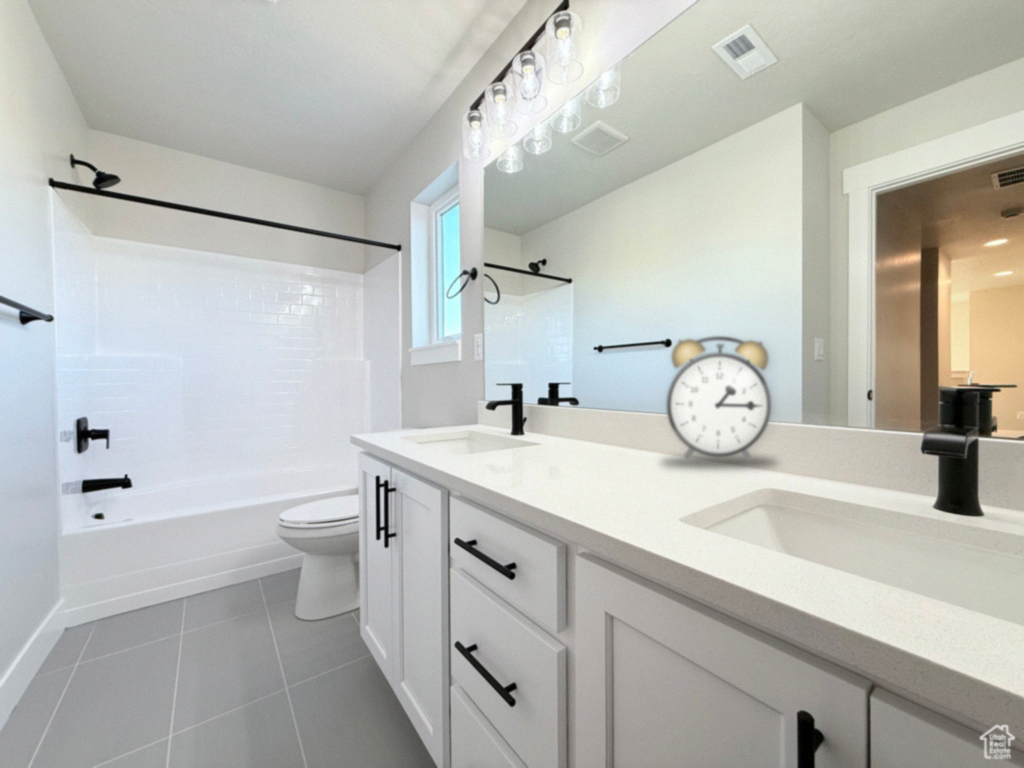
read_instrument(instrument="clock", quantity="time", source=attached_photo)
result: 1:15
